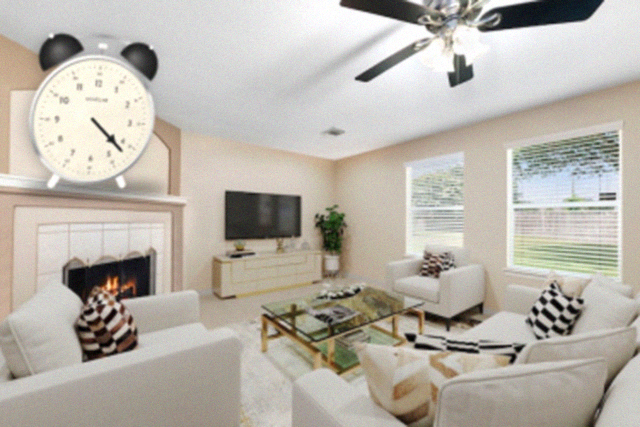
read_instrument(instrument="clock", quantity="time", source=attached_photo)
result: 4:22
